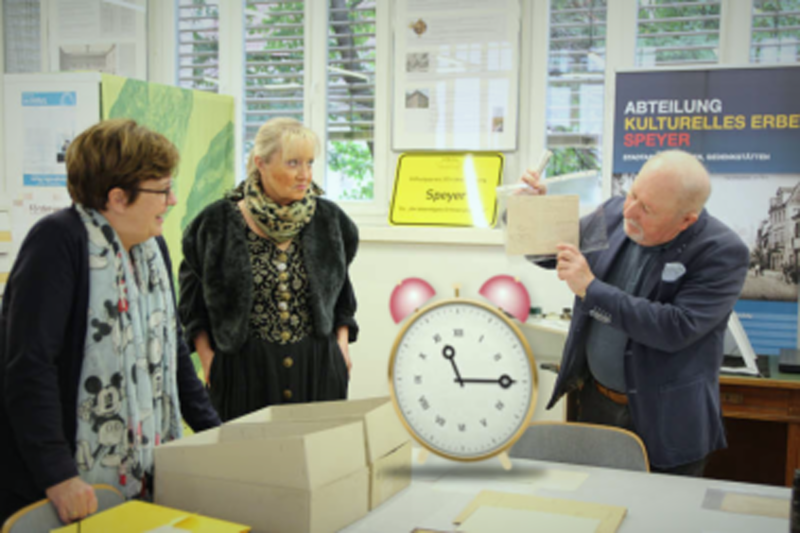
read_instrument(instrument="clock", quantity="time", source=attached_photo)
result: 11:15
